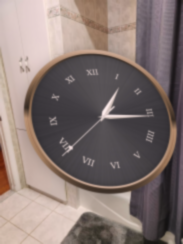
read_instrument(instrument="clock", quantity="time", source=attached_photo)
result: 1:15:39
